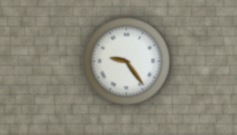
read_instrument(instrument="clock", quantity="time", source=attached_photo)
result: 9:24
